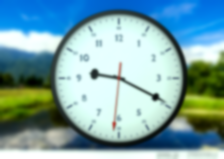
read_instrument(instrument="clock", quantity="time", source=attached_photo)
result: 9:19:31
